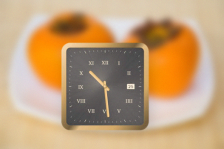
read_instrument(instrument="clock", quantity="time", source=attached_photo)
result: 10:29
